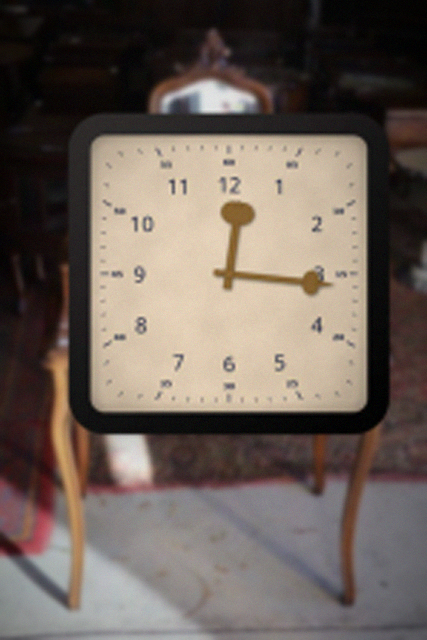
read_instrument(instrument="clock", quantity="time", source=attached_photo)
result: 12:16
